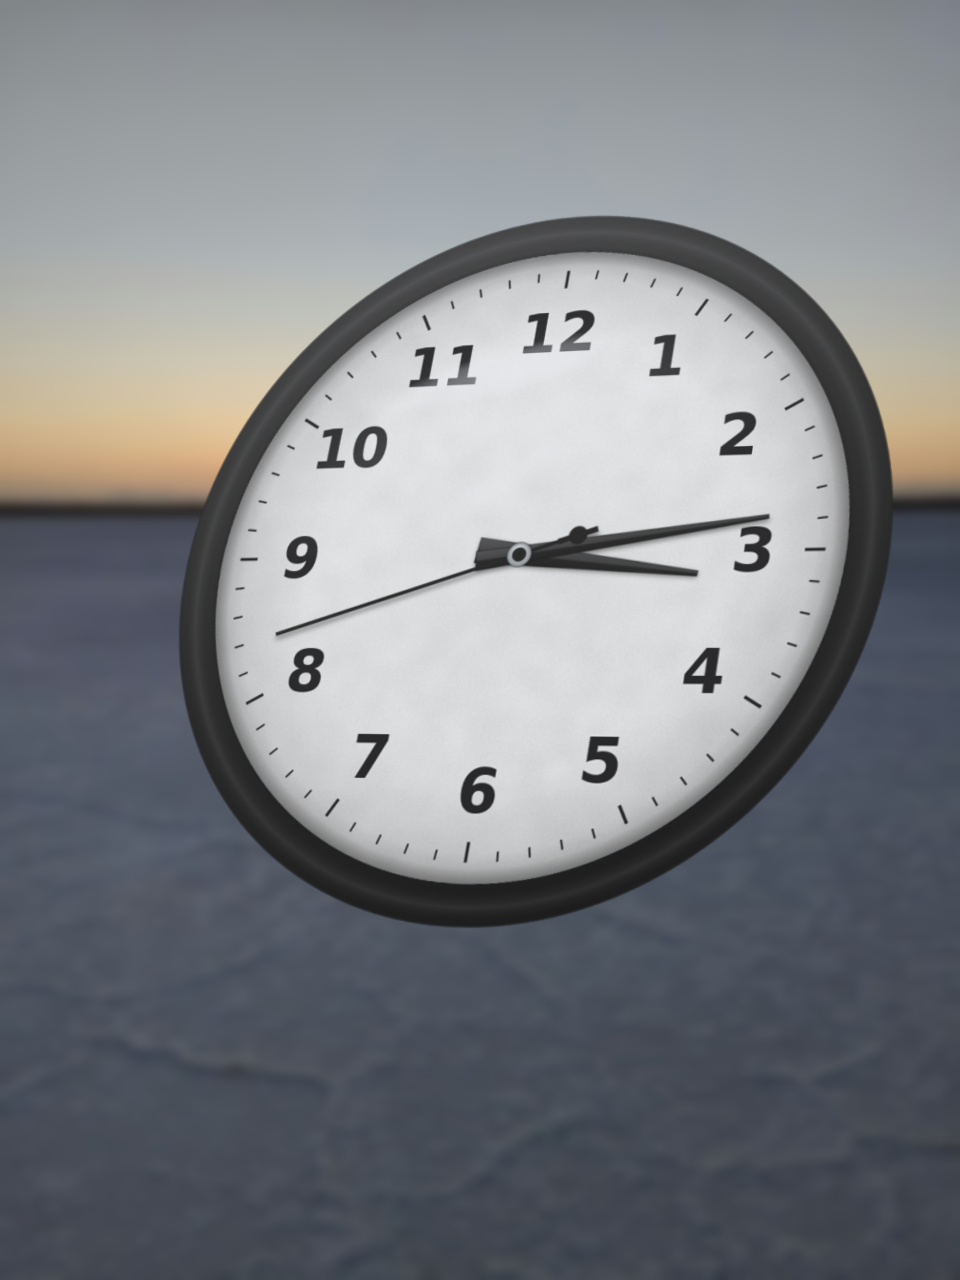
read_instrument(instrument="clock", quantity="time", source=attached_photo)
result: 3:13:42
